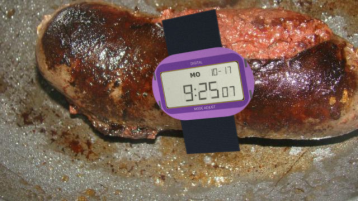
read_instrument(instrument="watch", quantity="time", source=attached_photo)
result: 9:25:07
